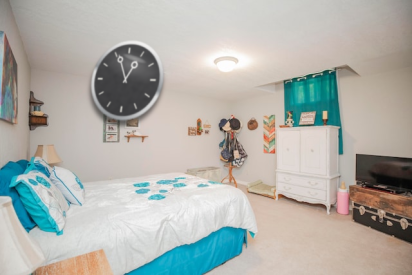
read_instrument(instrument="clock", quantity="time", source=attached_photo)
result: 12:56
